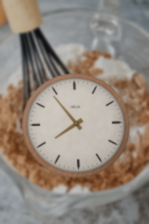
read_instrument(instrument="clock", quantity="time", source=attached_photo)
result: 7:54
